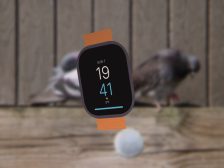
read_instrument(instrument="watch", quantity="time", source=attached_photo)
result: 19:41
